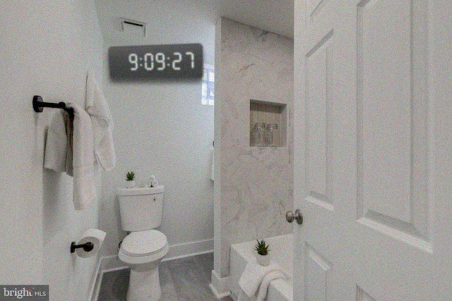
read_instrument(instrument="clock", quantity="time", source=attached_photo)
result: 9:09:27
